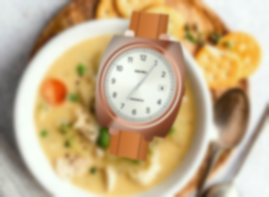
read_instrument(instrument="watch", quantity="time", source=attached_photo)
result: 7:05
